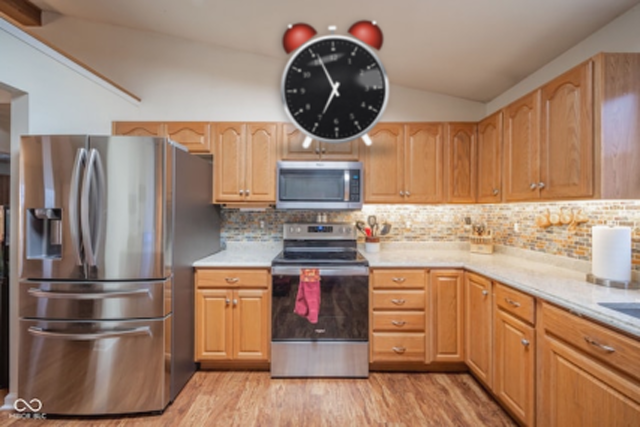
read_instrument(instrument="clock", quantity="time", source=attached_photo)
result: 6:56
